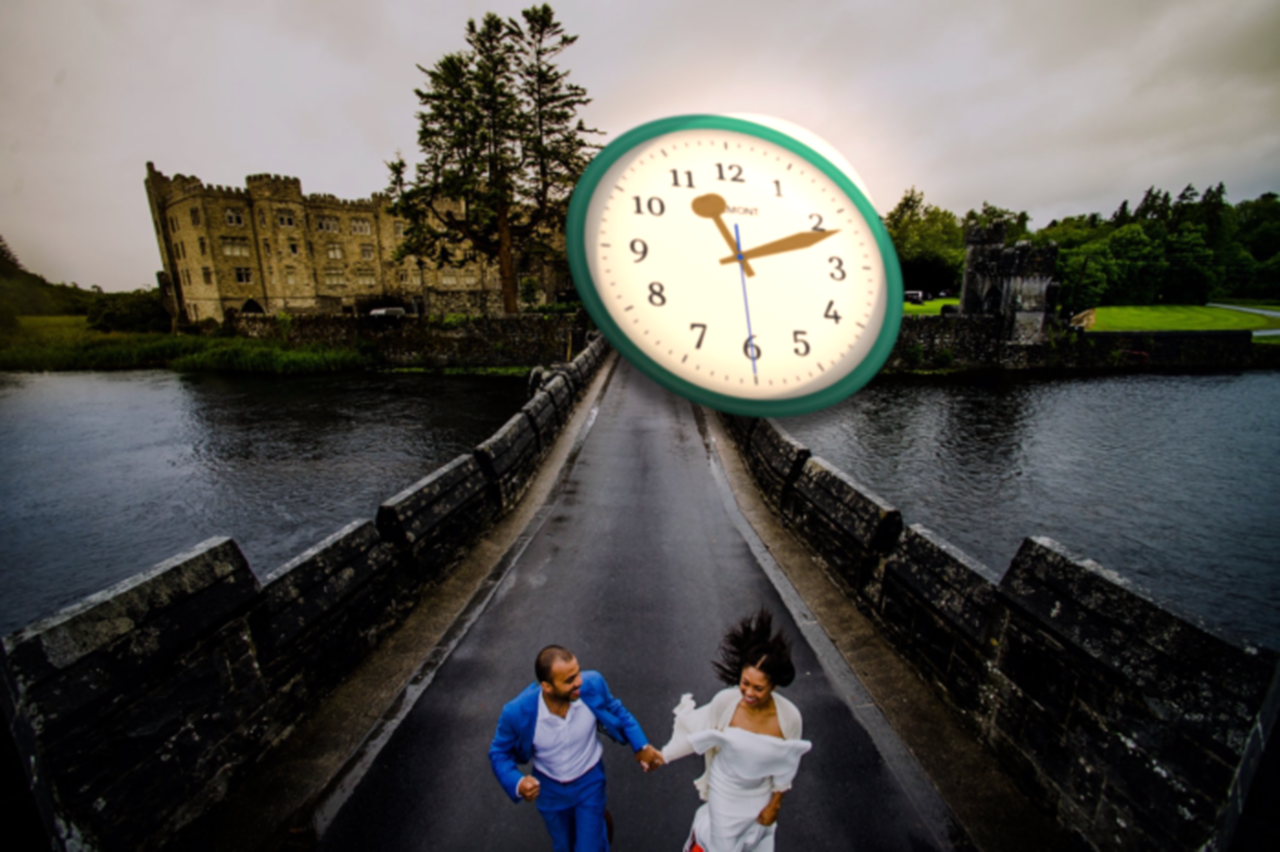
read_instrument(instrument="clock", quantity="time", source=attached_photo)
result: 11:11:30
